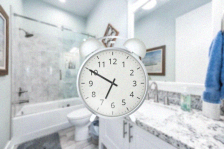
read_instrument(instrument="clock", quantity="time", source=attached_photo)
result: 6:50
